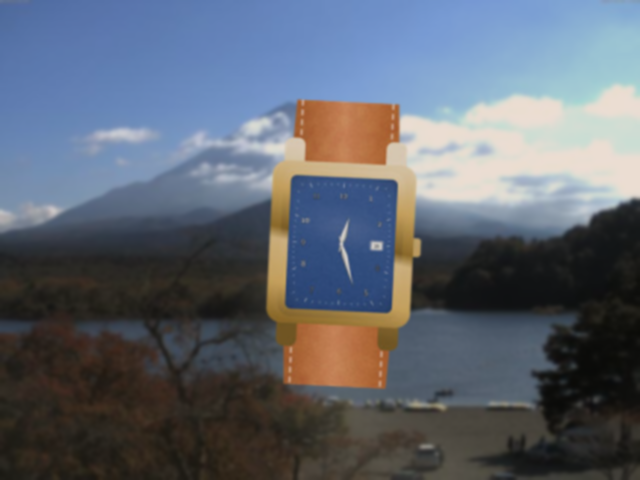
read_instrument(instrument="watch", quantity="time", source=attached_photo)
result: 12:27
